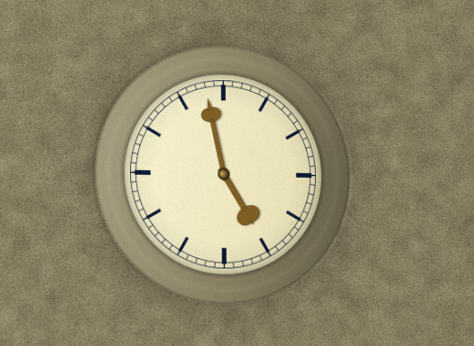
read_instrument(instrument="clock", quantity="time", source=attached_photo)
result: 4:58
